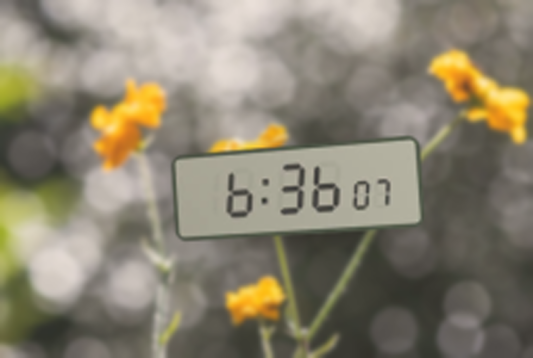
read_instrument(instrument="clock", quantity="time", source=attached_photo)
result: 6:36:07
